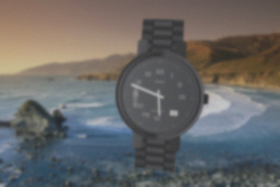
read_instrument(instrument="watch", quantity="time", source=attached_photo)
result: 5:48
